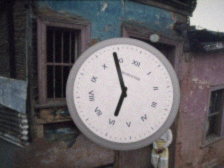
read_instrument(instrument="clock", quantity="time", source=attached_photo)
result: 5:54
